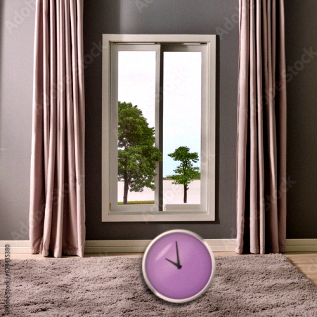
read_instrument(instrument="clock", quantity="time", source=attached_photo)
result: 9:59
